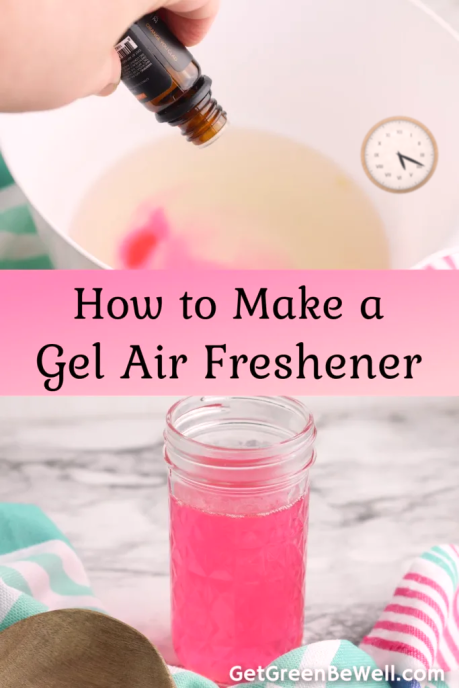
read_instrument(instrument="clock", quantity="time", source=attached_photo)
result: 5:19
